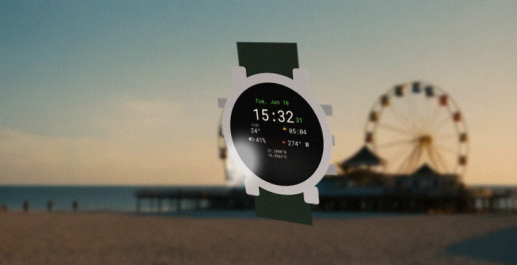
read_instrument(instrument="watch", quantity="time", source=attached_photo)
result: 15:32
